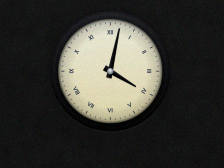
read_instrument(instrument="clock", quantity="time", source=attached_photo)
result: 4:02
